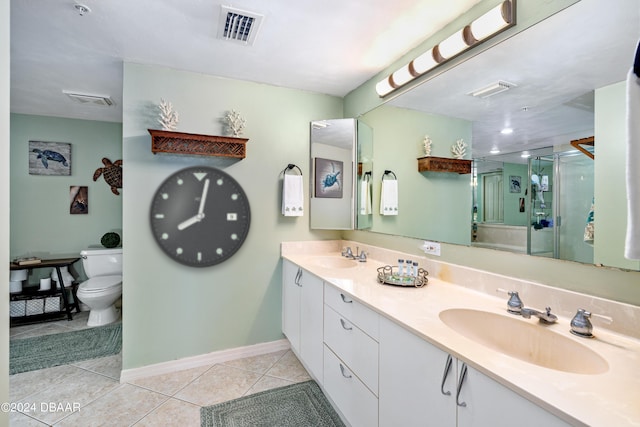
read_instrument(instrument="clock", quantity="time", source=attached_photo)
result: 8:02
